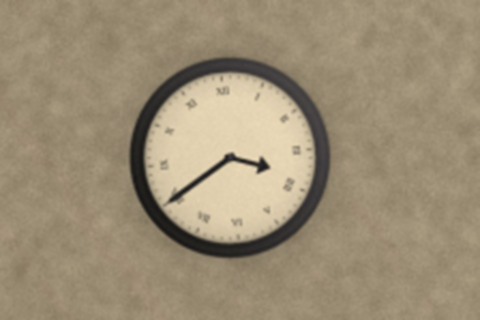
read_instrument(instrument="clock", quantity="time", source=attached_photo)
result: 3:40
